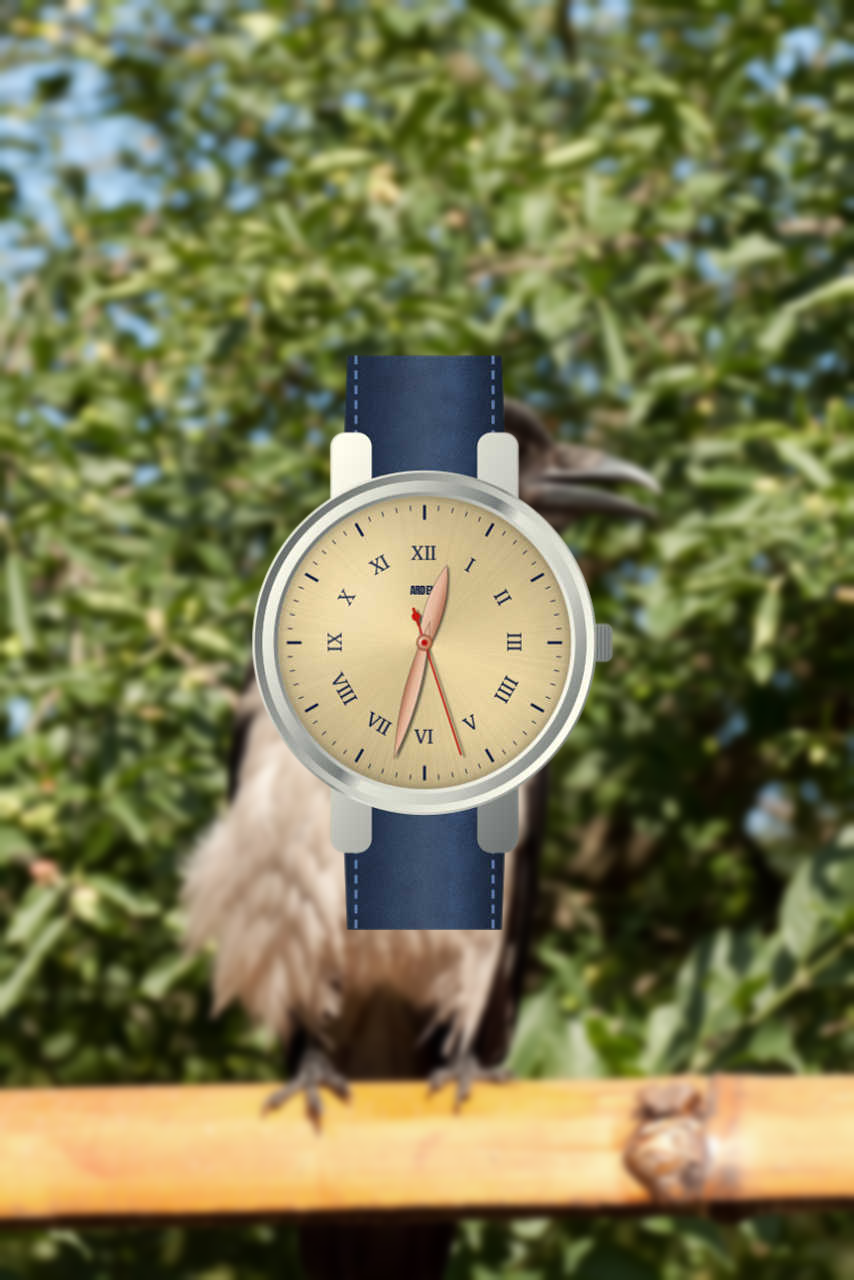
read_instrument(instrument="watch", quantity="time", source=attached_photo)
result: 12:32:27
